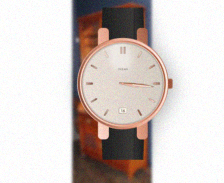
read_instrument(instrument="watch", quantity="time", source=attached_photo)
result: 3:16
